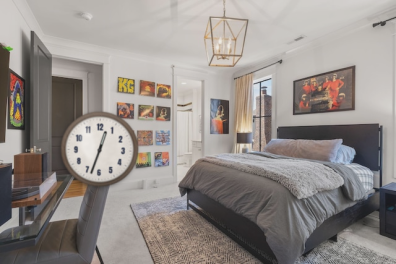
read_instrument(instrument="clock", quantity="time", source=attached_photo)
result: 12:33
